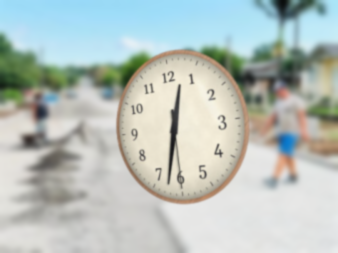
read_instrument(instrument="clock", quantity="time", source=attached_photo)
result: 12:32:30
